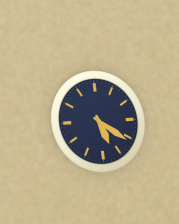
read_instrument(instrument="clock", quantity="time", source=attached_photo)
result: 5:21
